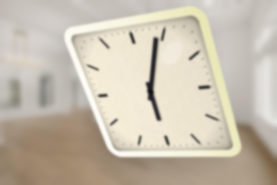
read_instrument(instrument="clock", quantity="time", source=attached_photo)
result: 6:04
